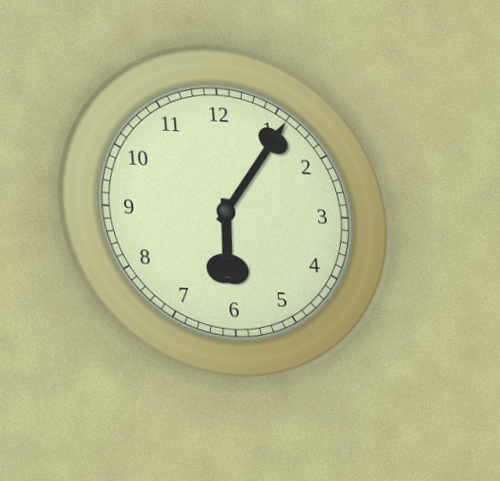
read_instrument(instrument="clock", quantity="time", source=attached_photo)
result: 6:06
